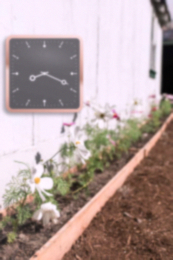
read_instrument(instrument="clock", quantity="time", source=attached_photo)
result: 8:19
